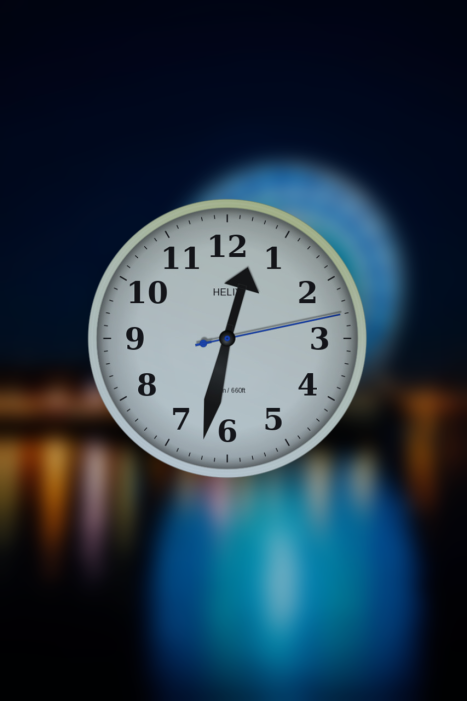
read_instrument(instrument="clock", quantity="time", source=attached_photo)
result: 12:32:13
